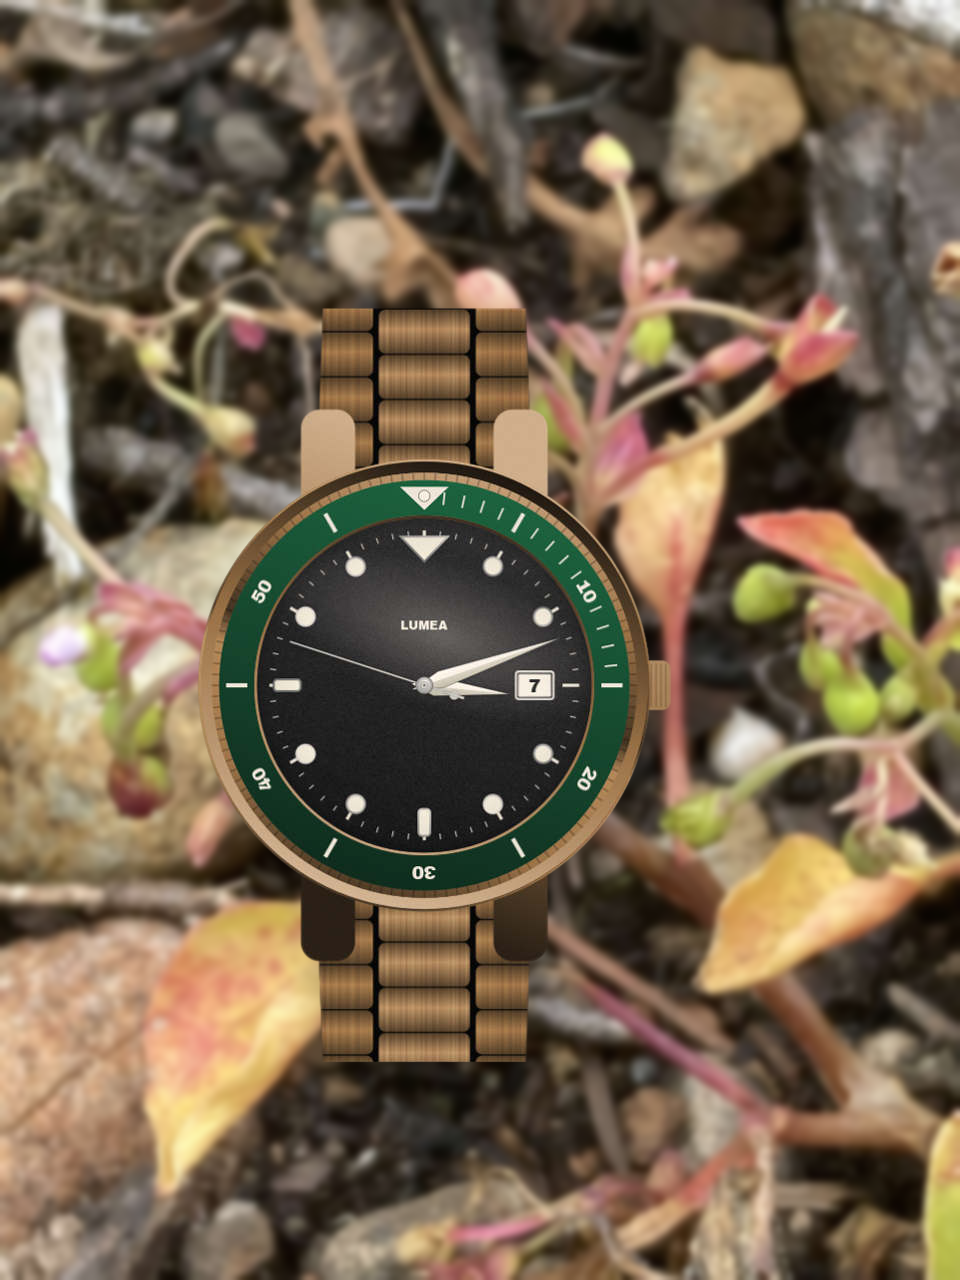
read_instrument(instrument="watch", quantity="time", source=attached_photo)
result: 3:11:48
